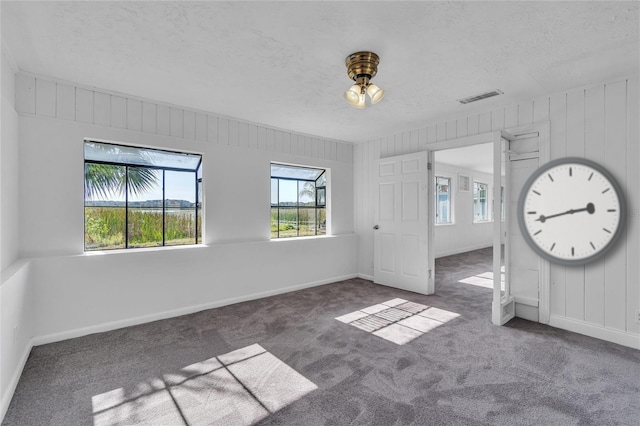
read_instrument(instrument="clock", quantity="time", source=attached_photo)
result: 2:43
